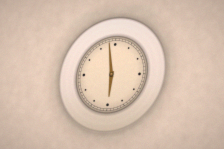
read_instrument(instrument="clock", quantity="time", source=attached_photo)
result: 5:58
